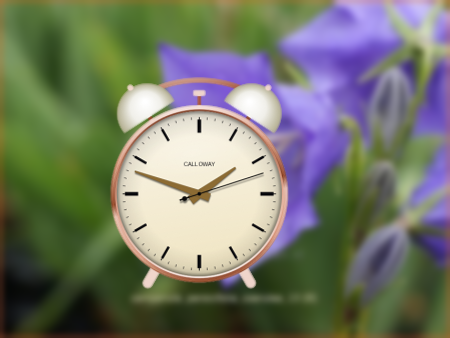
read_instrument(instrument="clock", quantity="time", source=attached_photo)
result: 1:48:12
